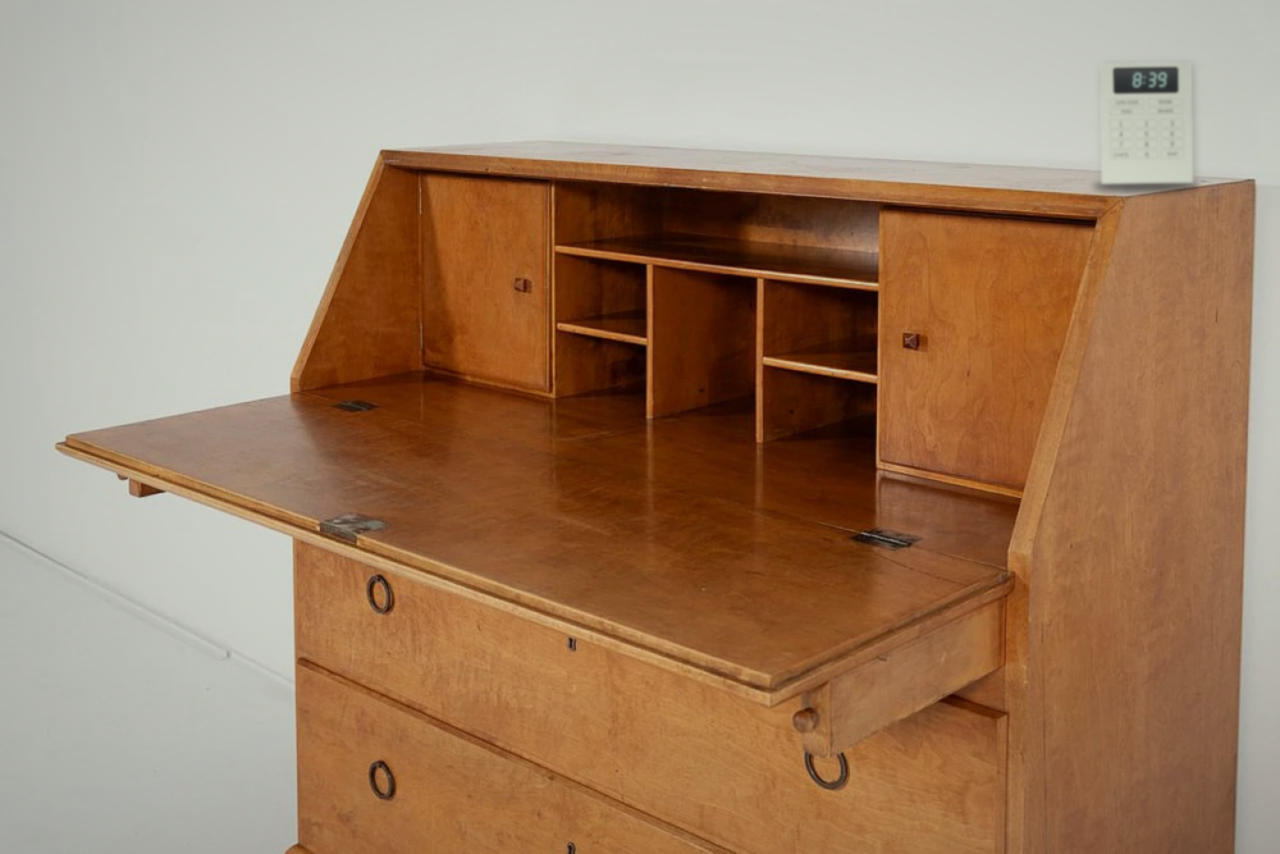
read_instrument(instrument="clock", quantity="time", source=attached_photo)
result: 8:39
